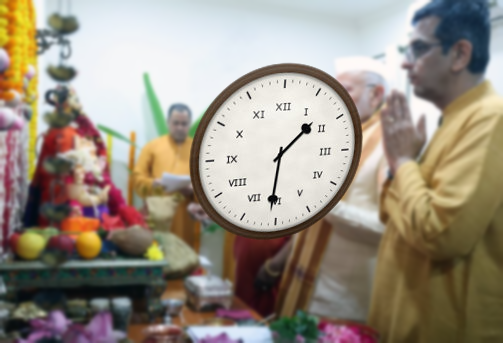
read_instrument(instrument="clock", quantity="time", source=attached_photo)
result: 1:31
